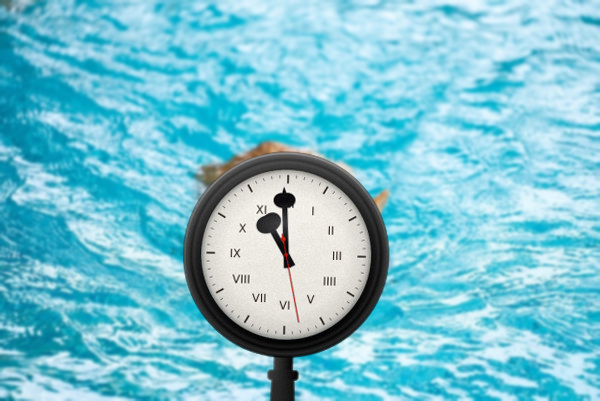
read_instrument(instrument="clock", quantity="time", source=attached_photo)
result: 10:59:28
